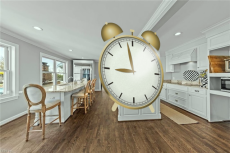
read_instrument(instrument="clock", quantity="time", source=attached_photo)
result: 8:58
